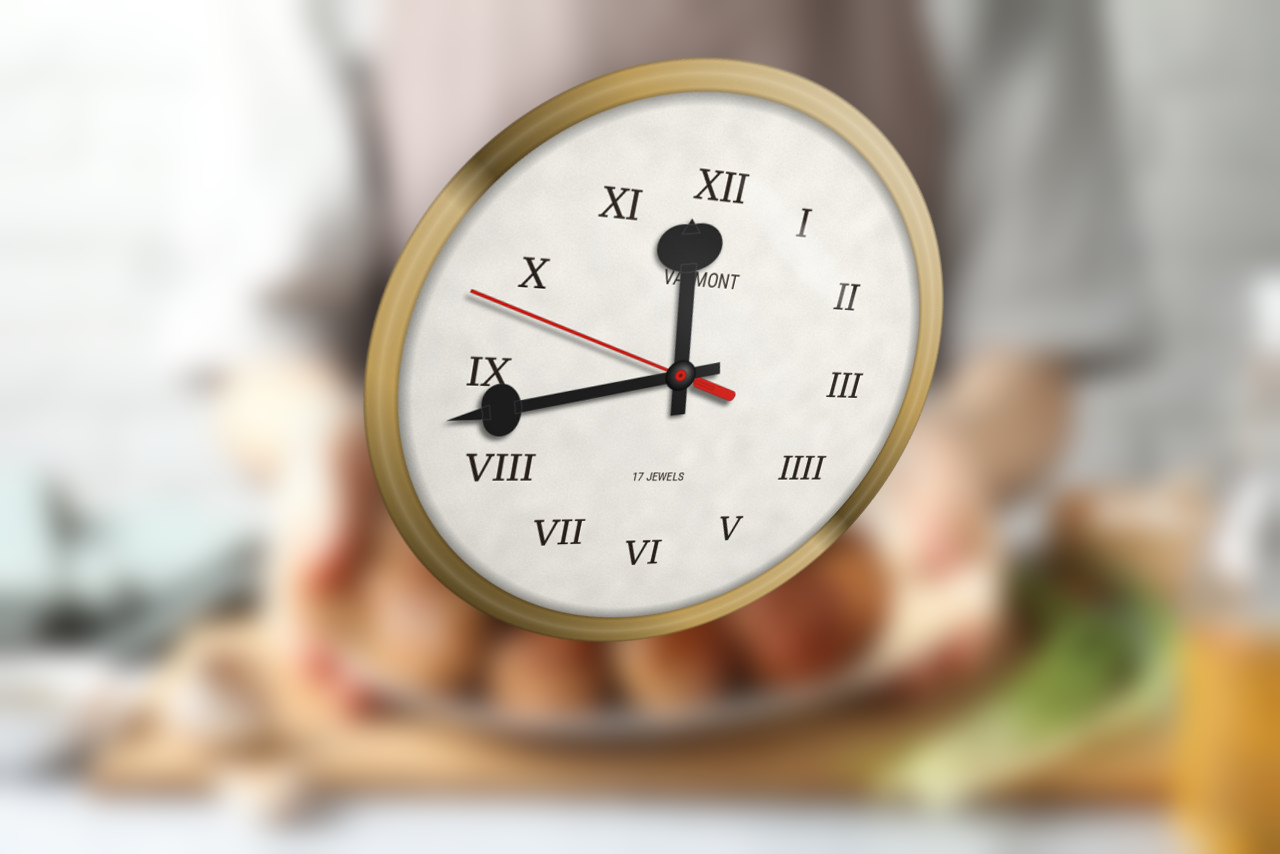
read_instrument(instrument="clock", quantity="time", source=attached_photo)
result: 11:42:48
